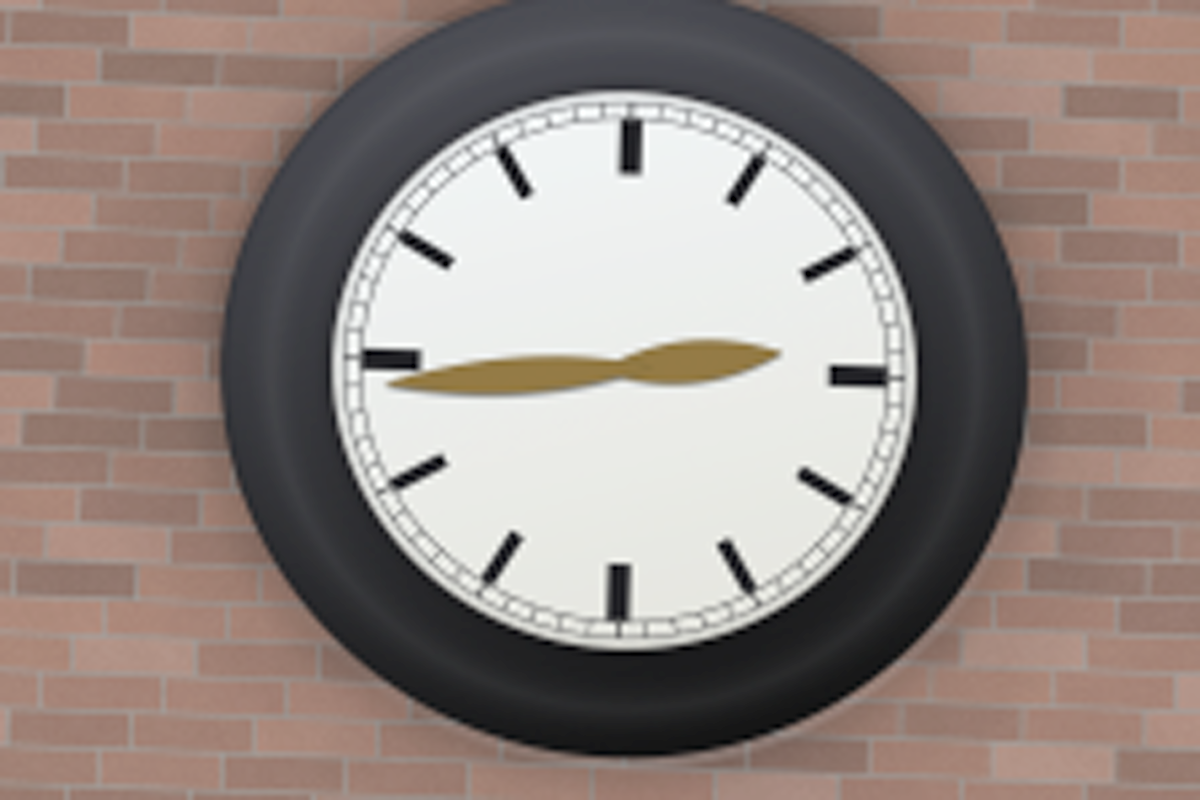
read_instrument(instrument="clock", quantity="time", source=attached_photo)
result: 2:44
